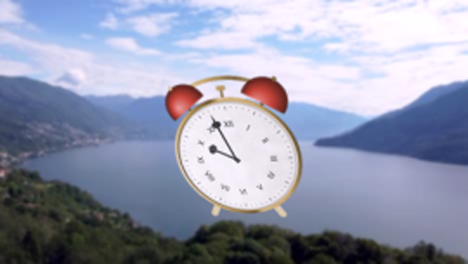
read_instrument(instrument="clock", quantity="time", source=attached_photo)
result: 9:57
